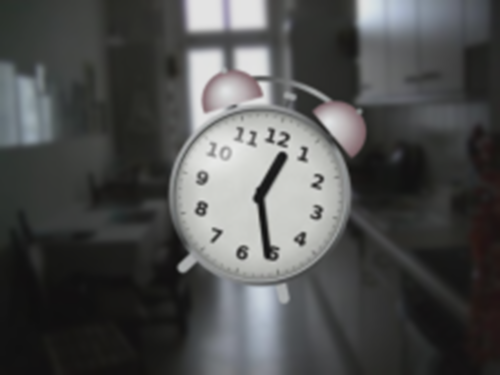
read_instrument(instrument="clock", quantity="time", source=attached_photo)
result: 12:26
